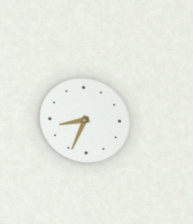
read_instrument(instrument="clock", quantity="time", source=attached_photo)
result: 8:34
